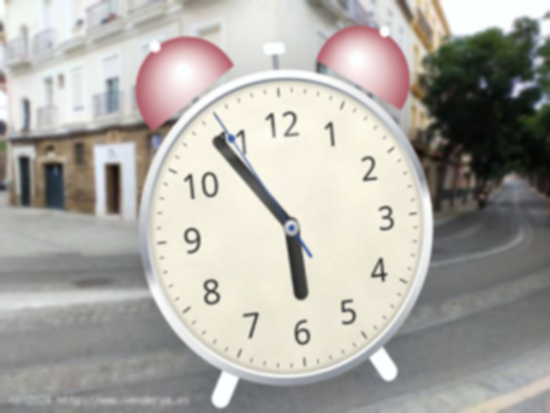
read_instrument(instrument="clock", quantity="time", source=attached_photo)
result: 5:53:55
